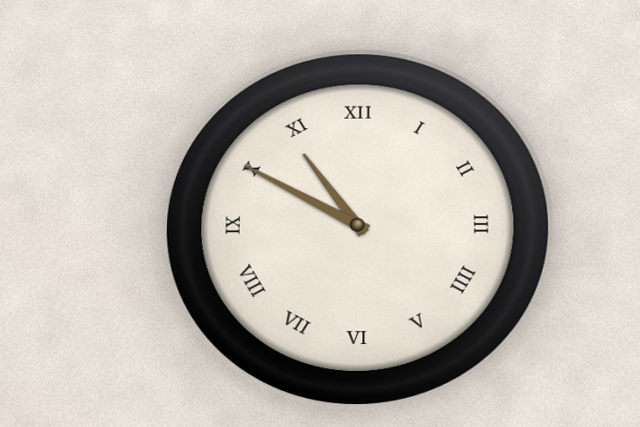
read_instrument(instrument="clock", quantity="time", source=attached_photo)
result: 10:50
